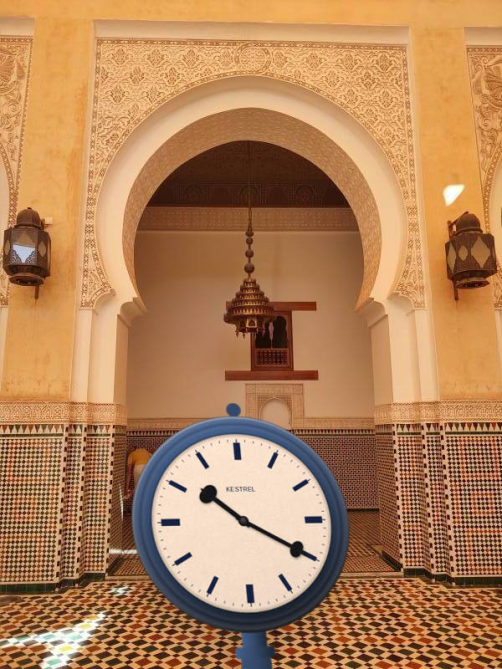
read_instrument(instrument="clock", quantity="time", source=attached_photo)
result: 10:20
